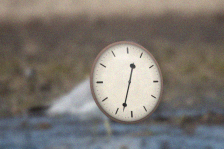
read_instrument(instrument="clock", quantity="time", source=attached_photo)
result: 12:33
